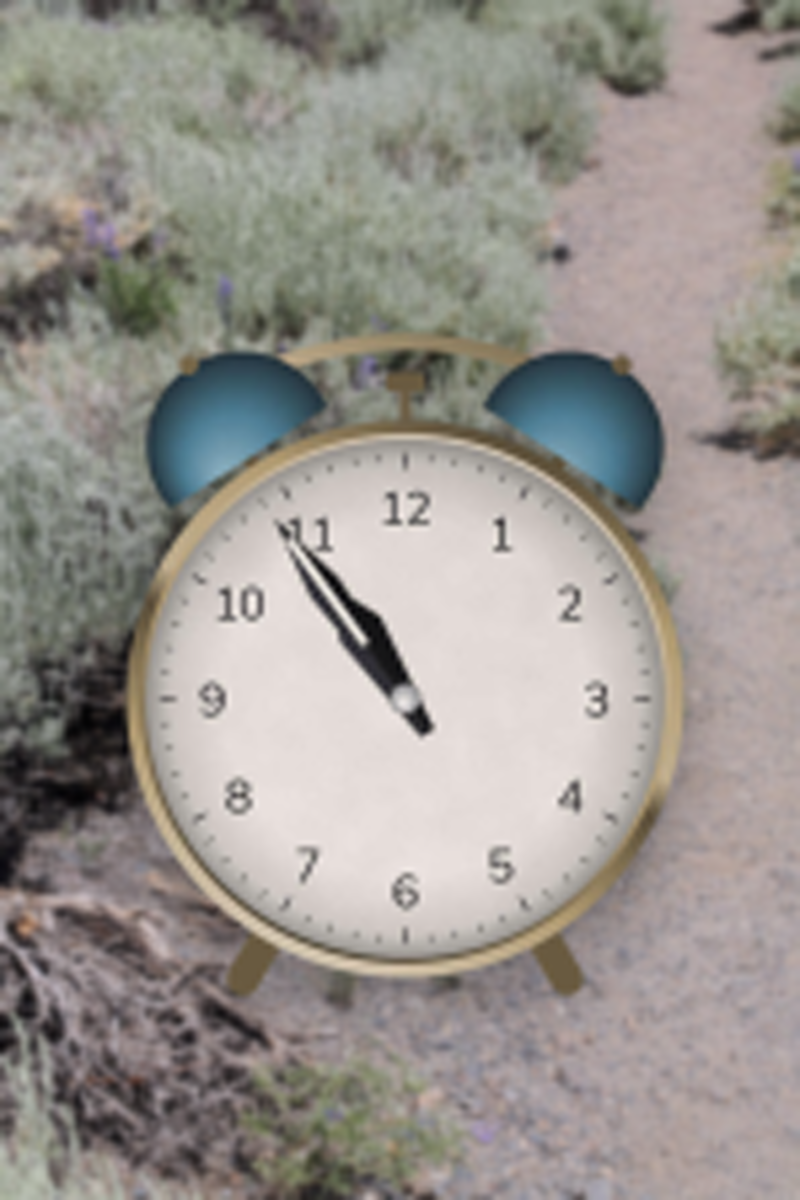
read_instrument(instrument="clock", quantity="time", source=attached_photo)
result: 10:54
